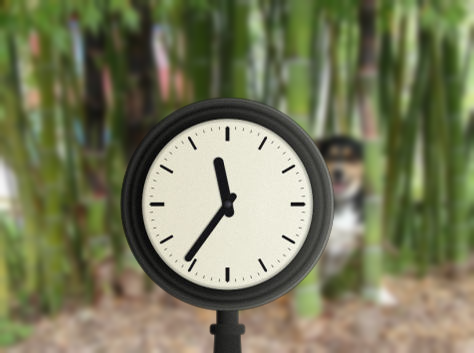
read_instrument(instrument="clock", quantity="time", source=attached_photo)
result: 11:36
